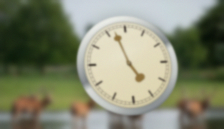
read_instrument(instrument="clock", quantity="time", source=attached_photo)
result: 4:57
